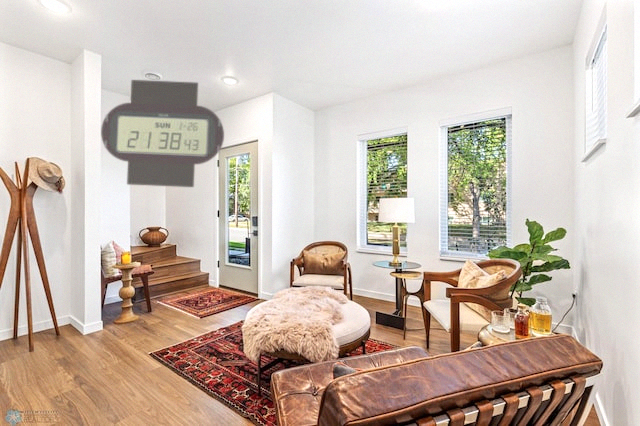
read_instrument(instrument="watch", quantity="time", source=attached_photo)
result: 21:38:43
